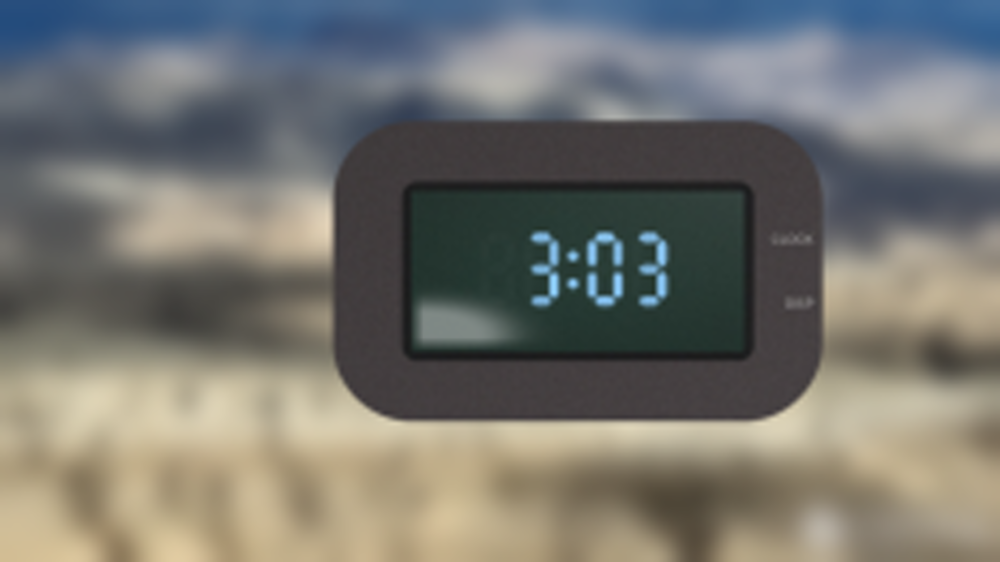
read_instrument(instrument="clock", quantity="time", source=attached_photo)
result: 3:03
